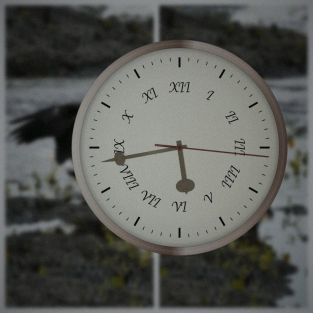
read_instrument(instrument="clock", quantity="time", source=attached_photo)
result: 5:43:16
